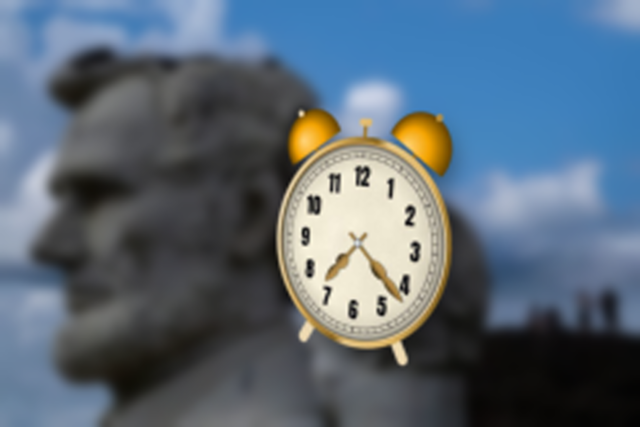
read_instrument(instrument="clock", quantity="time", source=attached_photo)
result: 7:22
